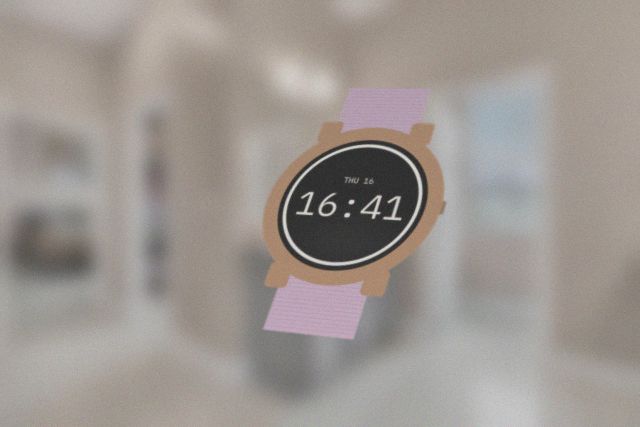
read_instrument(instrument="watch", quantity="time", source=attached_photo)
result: 16:41
